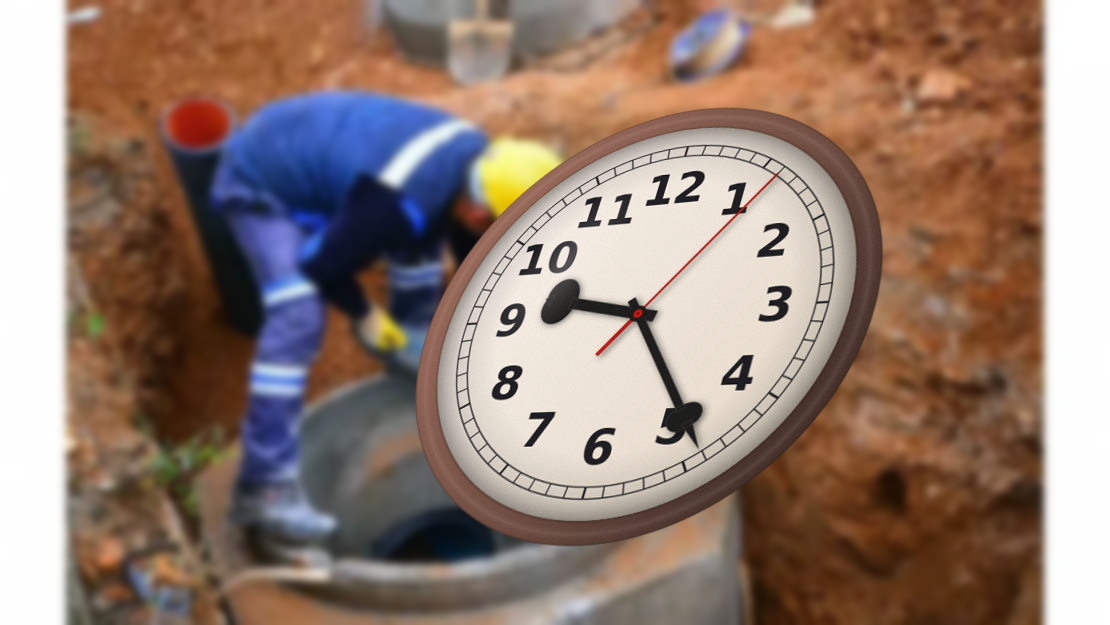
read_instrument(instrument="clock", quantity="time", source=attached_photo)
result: 9:24:06
